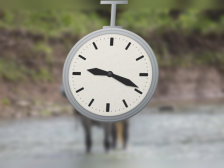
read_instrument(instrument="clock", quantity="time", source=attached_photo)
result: 9:19
